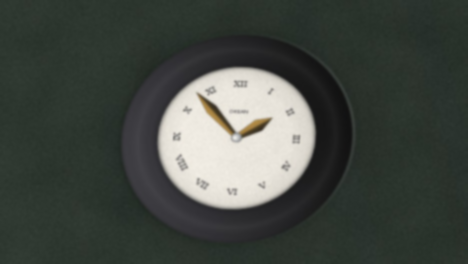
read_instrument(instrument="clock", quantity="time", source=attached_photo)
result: 1:53
